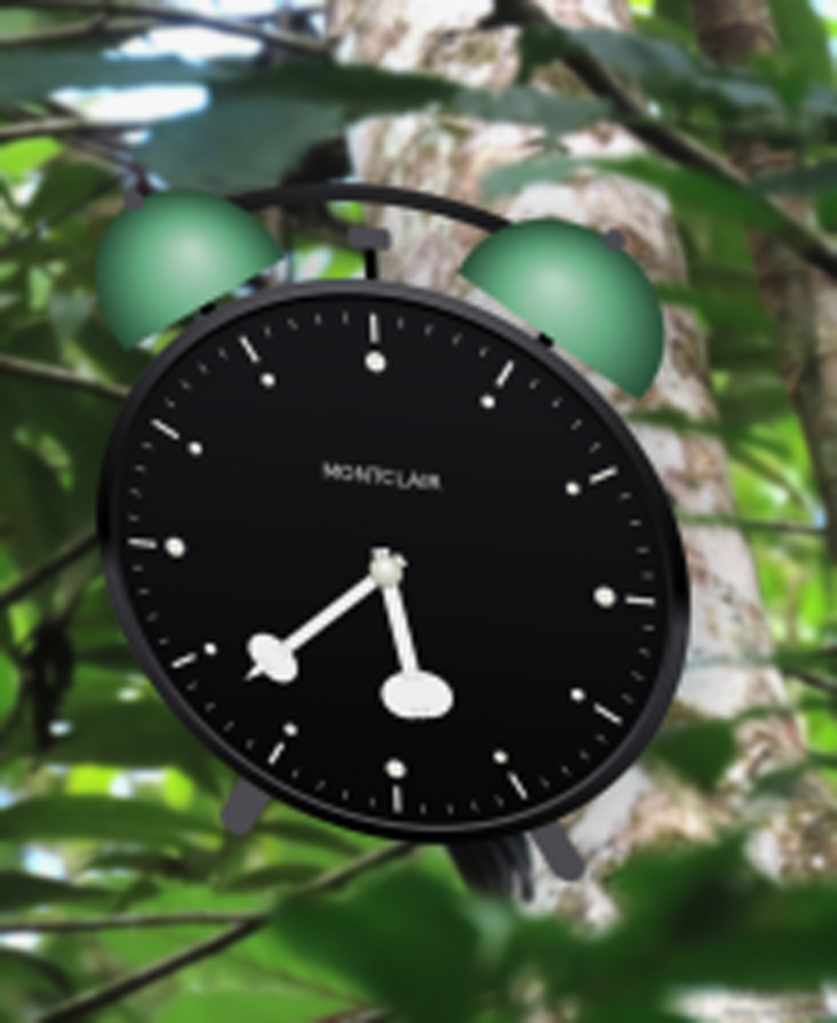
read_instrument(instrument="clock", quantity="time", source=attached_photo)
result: 5:38
